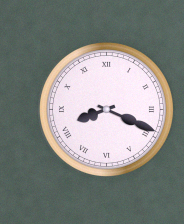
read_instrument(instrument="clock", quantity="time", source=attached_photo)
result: 8:19
